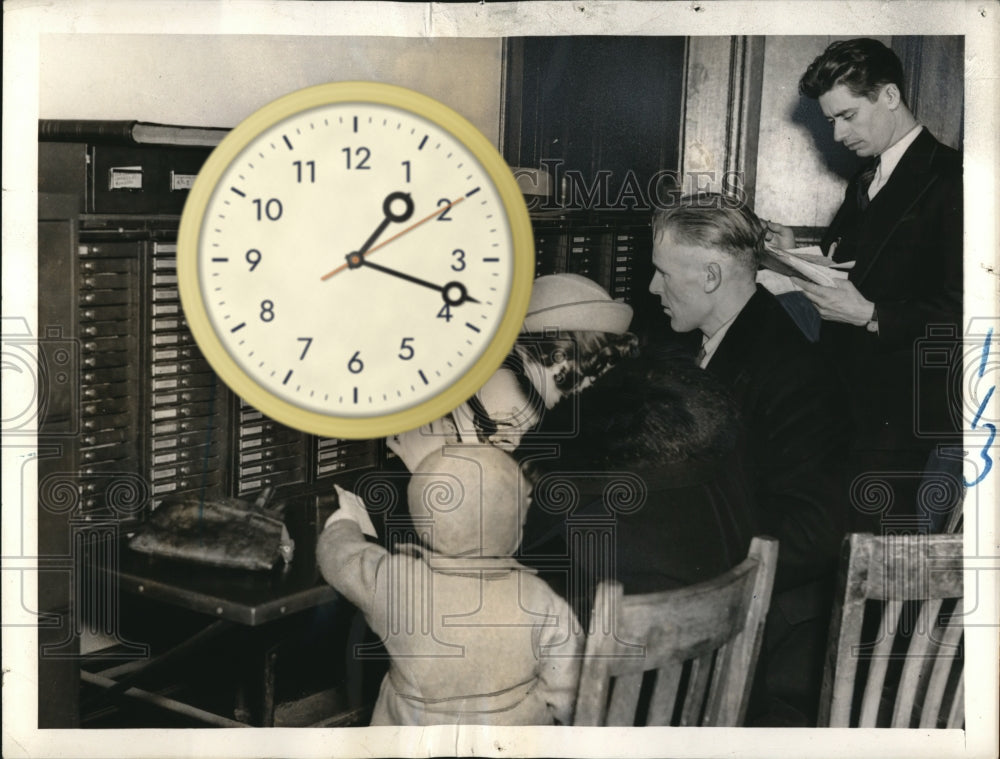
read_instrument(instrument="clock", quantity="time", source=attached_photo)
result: 1:18:10
